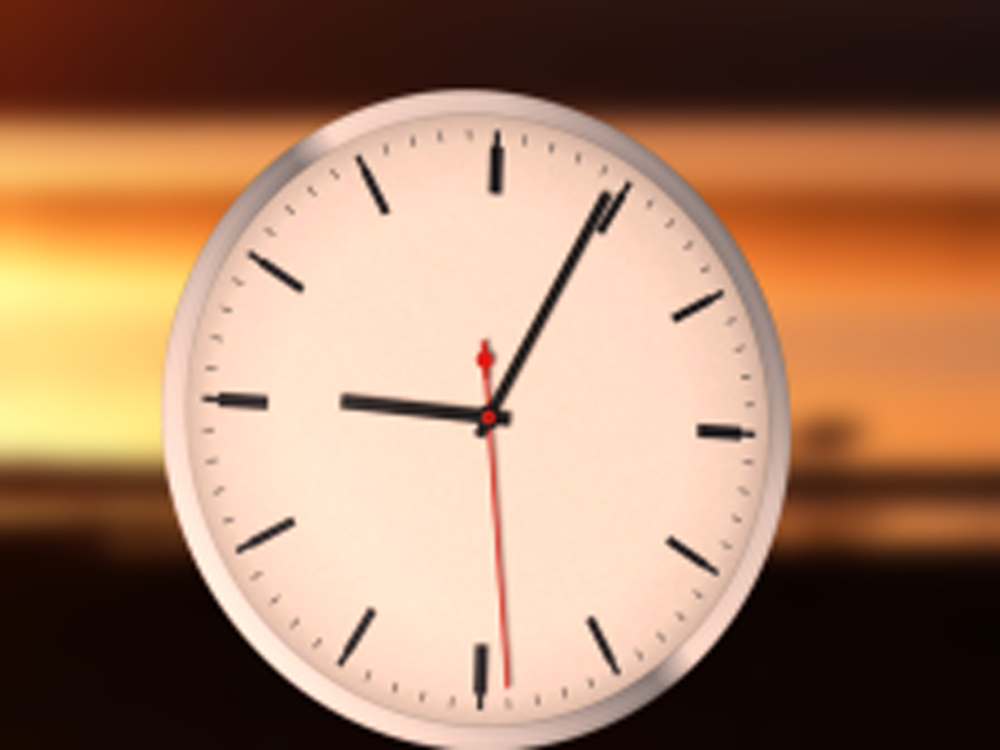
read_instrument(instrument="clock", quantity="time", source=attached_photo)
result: 9:04:29
